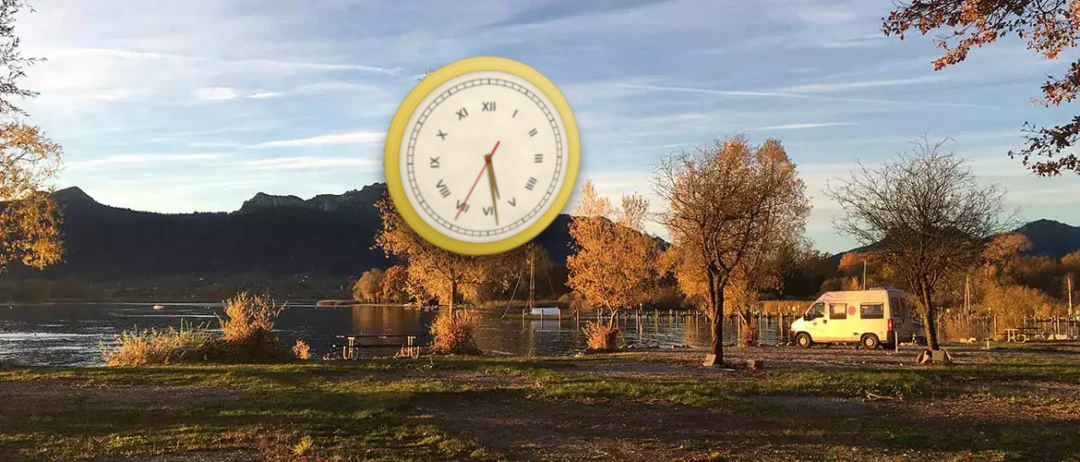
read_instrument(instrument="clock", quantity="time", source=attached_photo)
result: 5:28:35
